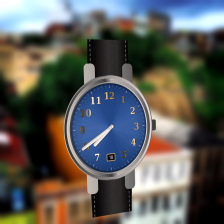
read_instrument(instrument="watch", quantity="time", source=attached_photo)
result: 7:40
